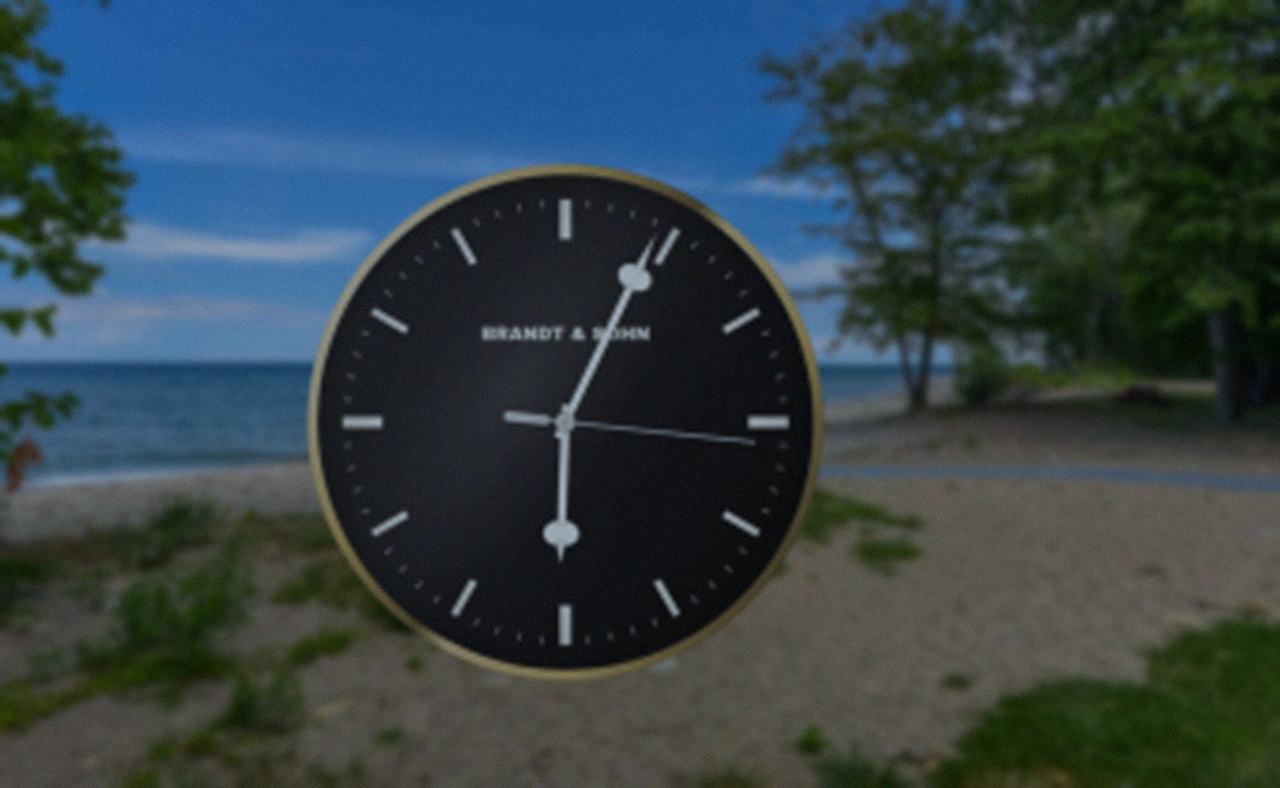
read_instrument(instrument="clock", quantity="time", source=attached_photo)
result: 6:04:16
